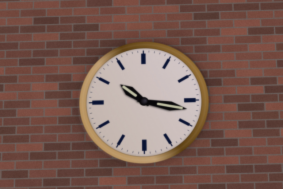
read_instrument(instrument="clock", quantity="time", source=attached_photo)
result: 10:17
